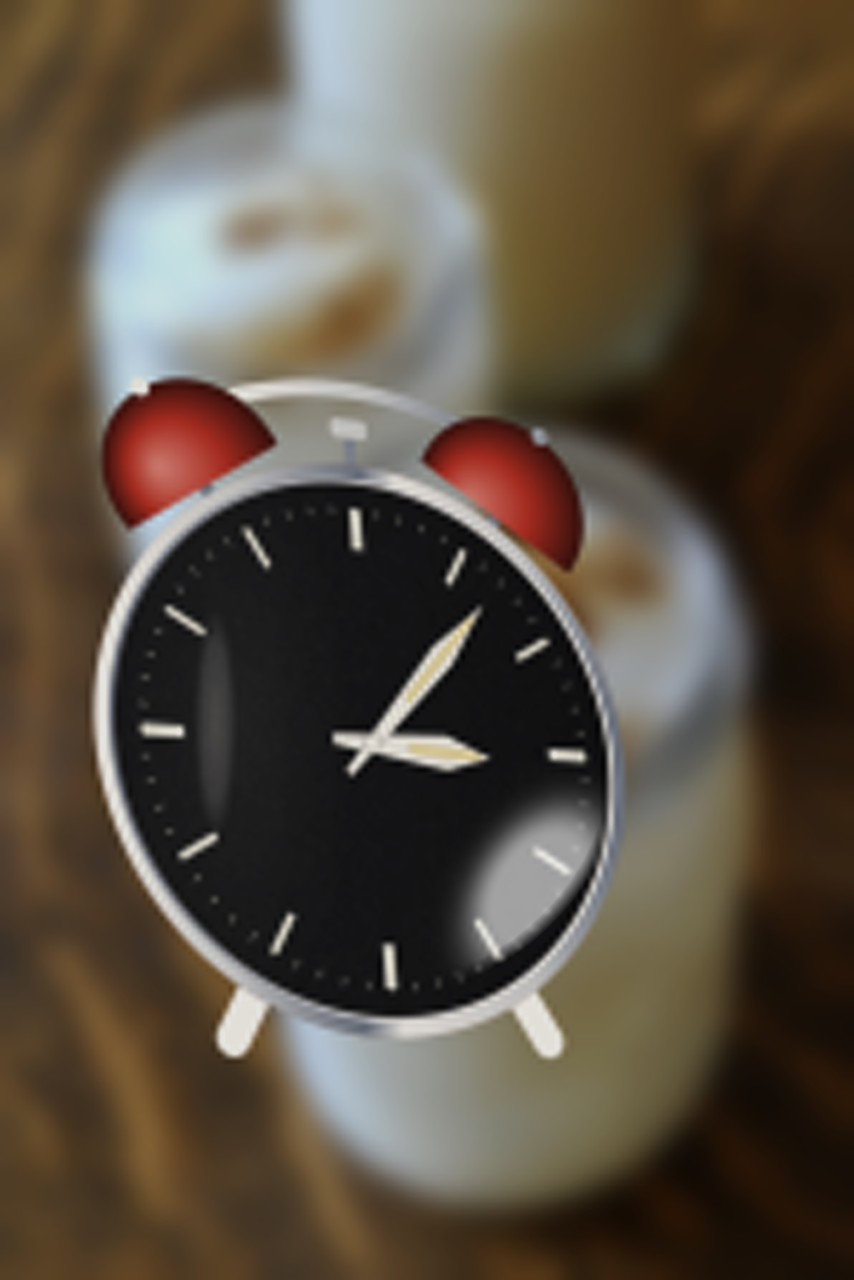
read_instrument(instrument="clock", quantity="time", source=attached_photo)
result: 3:07
